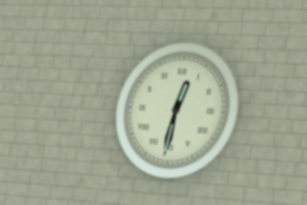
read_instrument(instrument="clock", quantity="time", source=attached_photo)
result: 12:31
